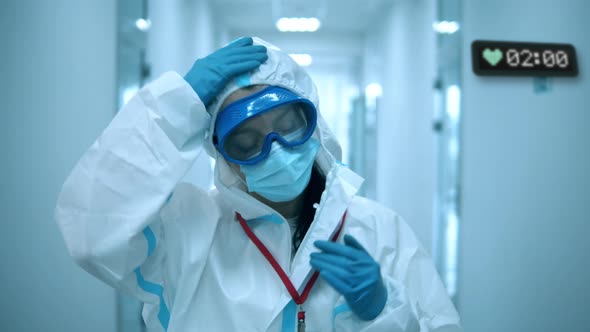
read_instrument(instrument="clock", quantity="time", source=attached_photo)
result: 2:00
